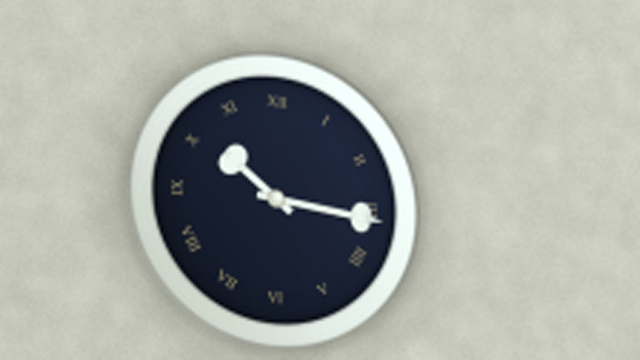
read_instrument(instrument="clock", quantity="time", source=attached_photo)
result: 10:16
